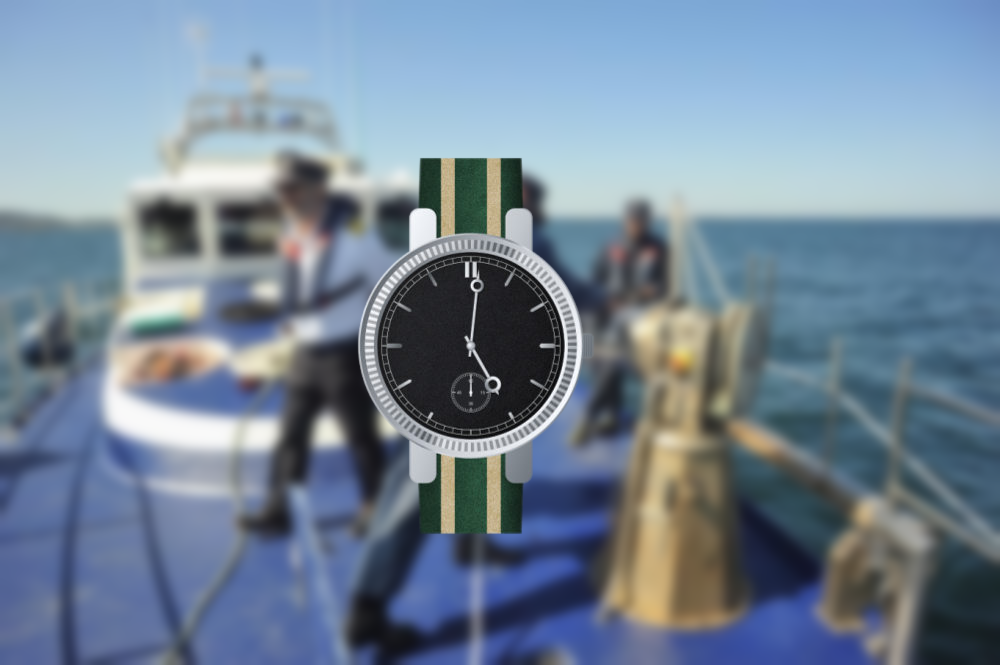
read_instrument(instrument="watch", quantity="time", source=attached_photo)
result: 5:01
